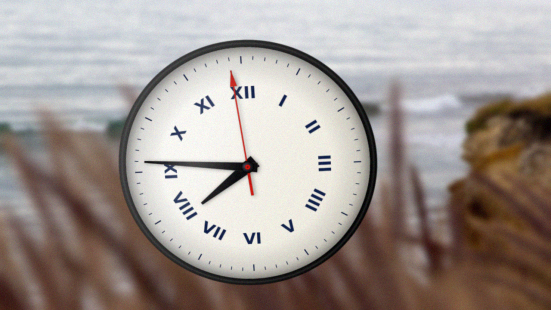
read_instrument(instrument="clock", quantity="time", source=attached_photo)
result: 7:45:59
